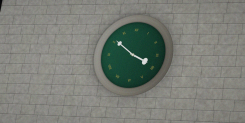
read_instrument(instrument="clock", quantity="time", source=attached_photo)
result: 3:51
